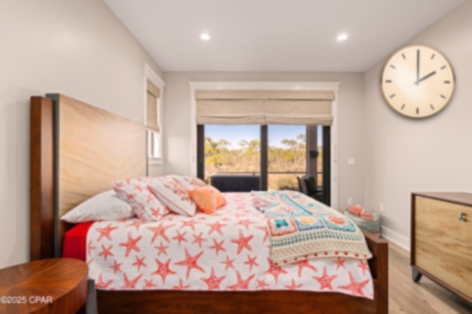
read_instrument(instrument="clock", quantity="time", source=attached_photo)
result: 2:00
